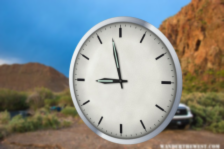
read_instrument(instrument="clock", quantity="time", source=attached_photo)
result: 8:58
